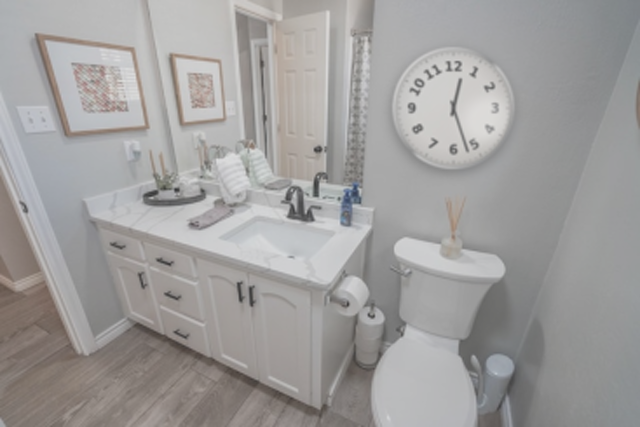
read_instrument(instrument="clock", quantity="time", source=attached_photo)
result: 12:27
